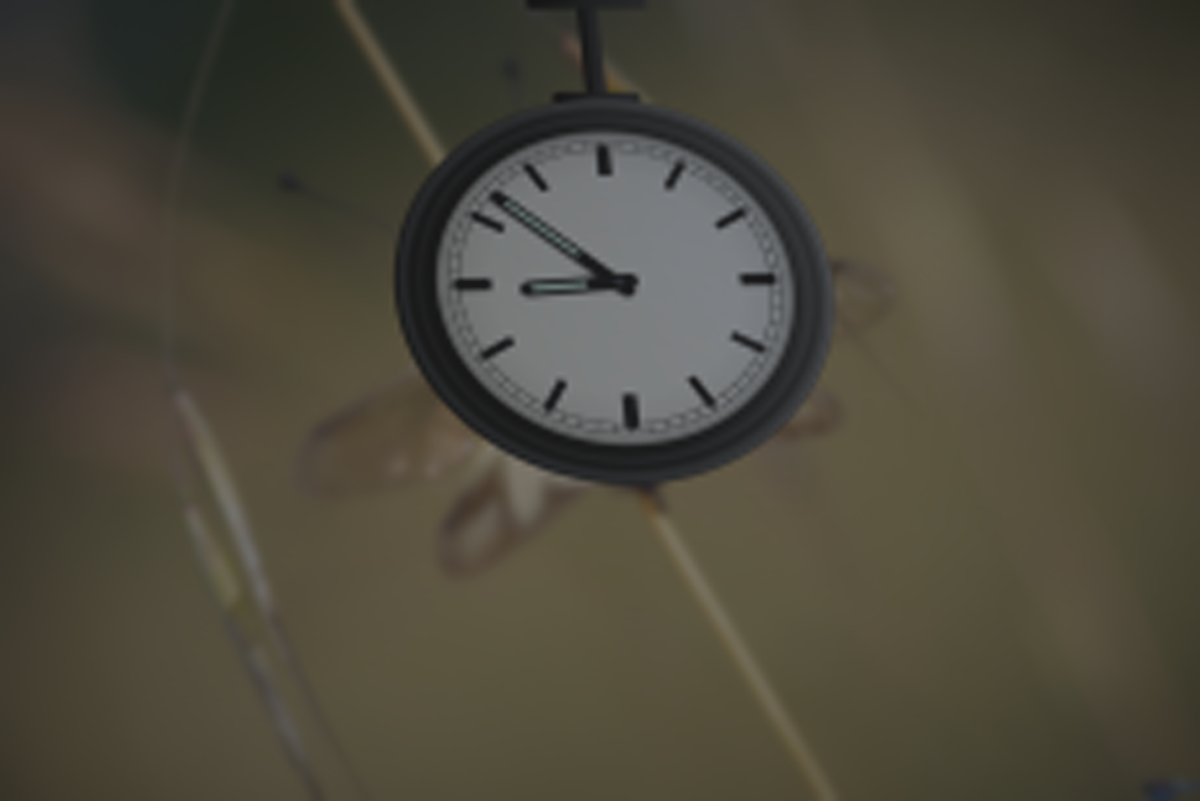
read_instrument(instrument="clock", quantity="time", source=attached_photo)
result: 8:52
